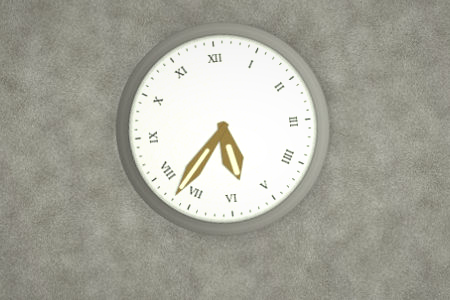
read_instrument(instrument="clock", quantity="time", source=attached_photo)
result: 5:37
